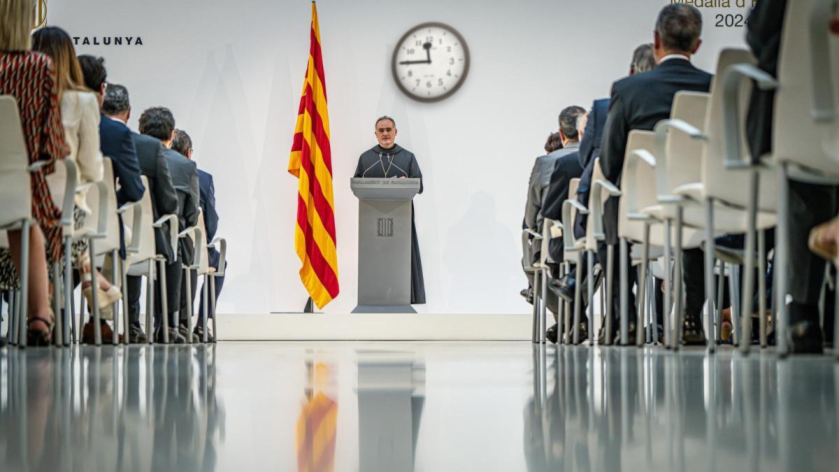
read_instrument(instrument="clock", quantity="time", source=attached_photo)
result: 11:45
